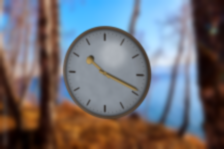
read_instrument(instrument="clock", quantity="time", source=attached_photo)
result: 10:19
